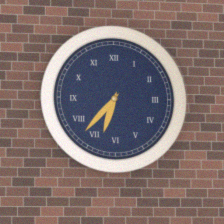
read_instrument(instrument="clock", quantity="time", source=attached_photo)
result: 6:37
